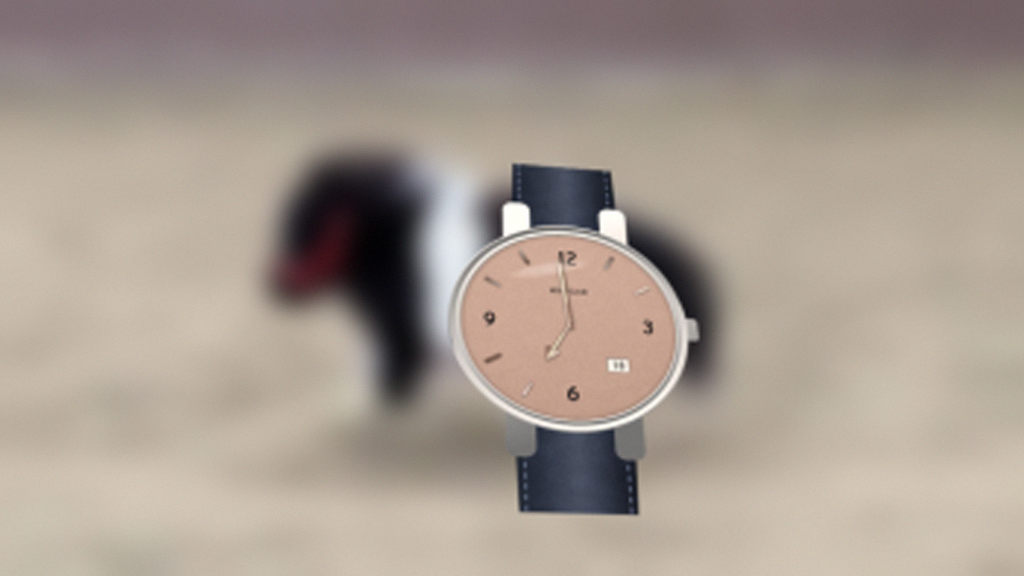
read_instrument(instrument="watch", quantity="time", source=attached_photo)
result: 6:59
